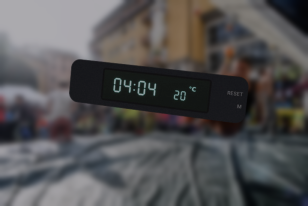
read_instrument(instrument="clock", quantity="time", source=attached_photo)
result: 4:04
